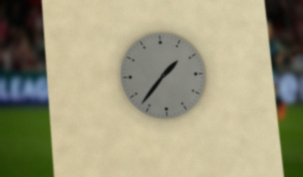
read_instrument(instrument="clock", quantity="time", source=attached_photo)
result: 1:37
